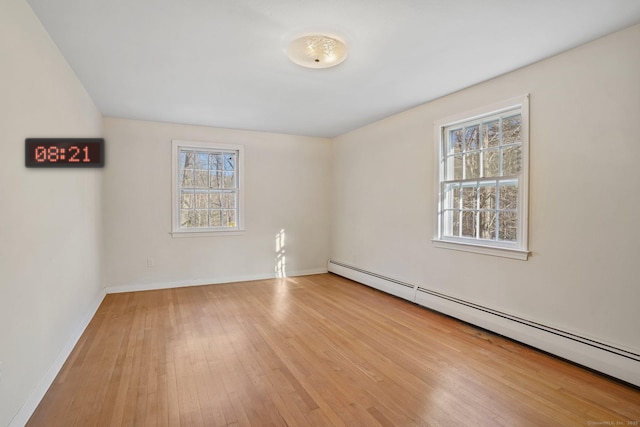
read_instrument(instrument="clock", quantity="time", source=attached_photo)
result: 8:21
